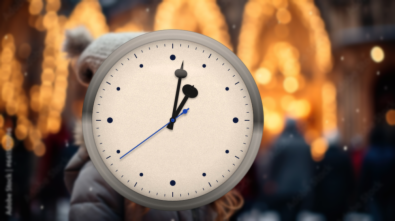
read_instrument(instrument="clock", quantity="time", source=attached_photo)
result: 1:01:39
